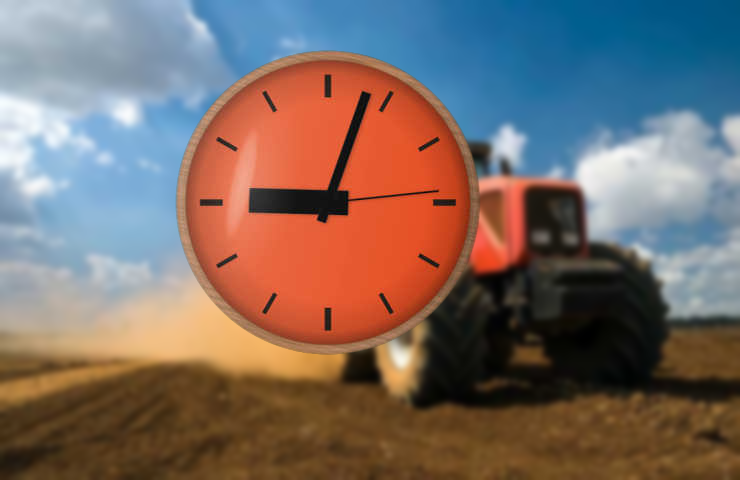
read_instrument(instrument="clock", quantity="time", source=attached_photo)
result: 9:03:14
